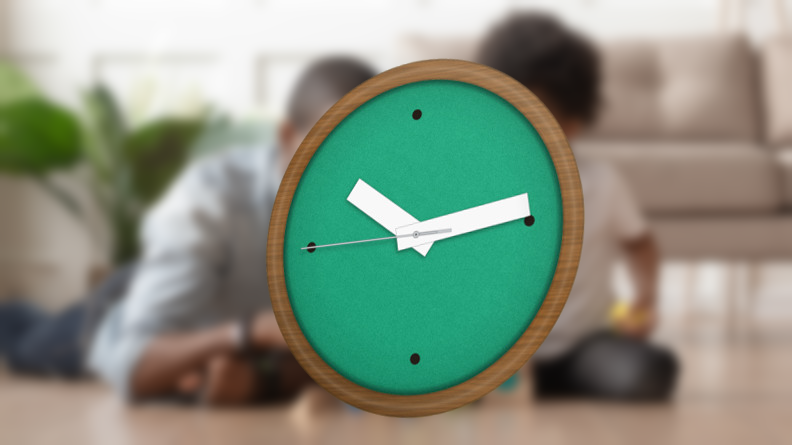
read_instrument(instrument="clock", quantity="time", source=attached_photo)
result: 10:13:45
